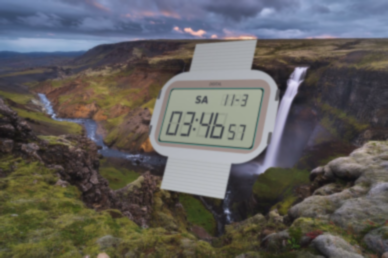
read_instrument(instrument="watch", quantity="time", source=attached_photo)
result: 3:46:57
